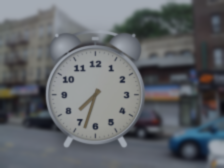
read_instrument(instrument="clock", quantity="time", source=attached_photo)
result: 7:33
